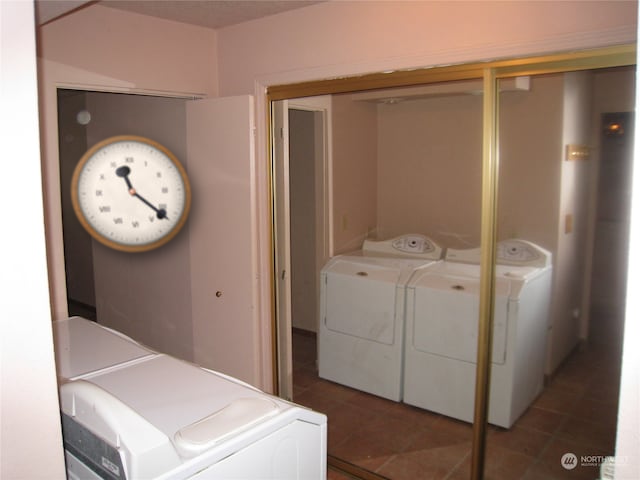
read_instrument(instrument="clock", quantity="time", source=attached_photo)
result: 11:22
